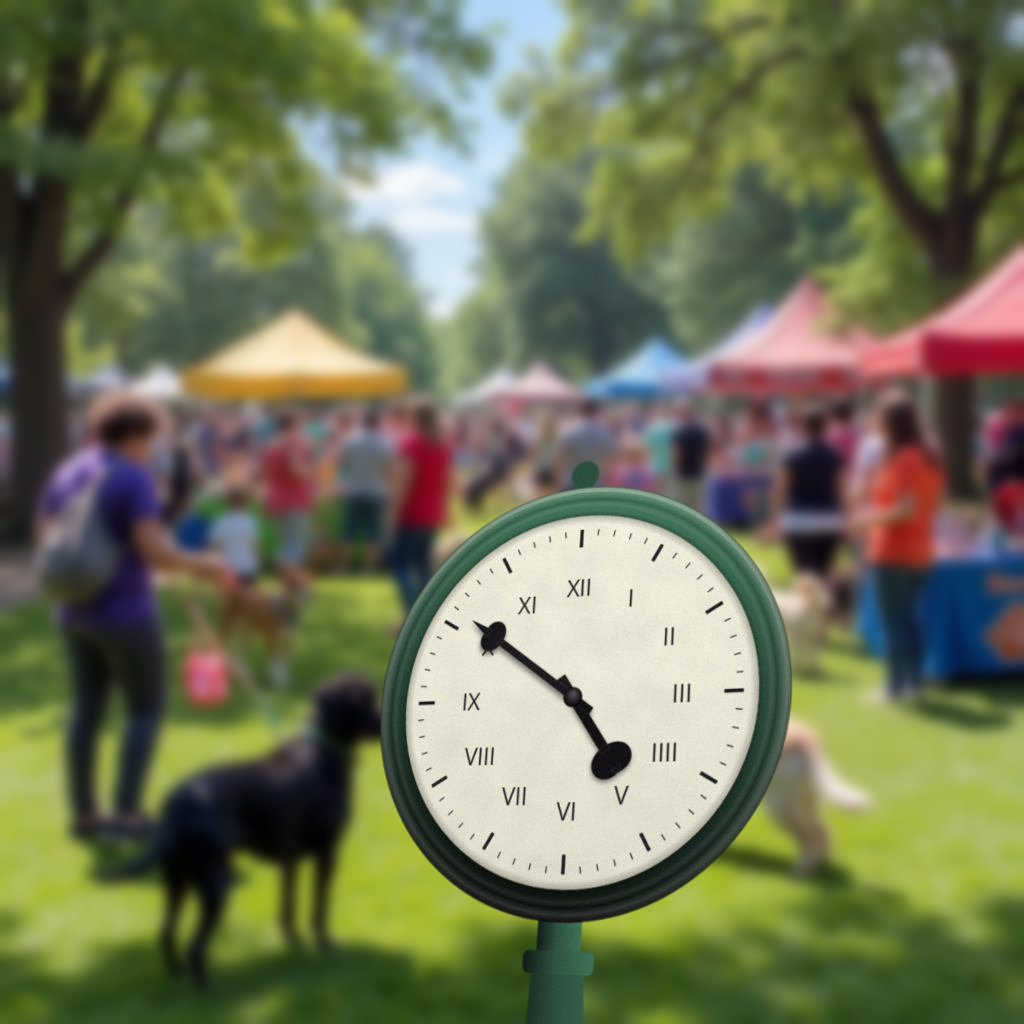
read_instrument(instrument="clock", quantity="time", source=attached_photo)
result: 4:51
